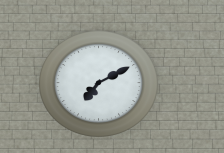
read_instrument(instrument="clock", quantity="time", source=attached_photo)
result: 7:10
